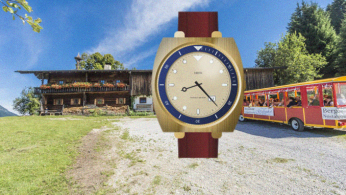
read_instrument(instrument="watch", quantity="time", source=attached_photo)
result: 8:23
